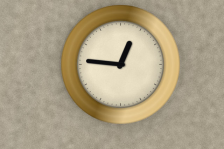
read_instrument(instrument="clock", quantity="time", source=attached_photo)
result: 12:46
